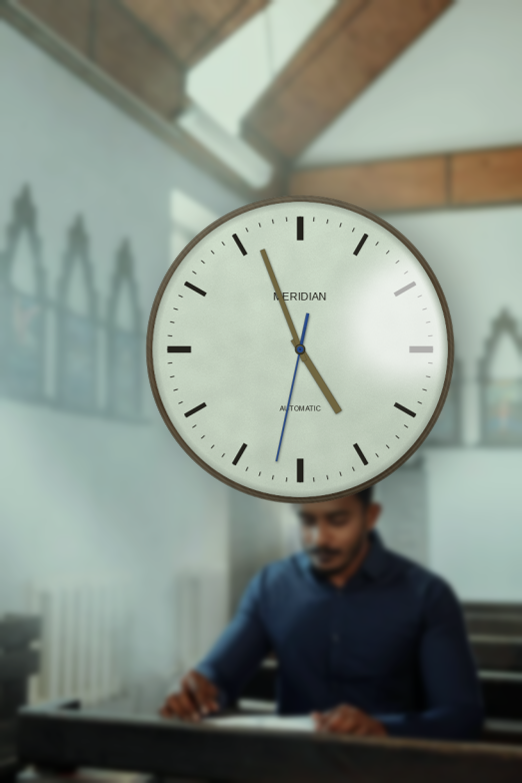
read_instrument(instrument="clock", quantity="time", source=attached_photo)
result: 4:56:32
